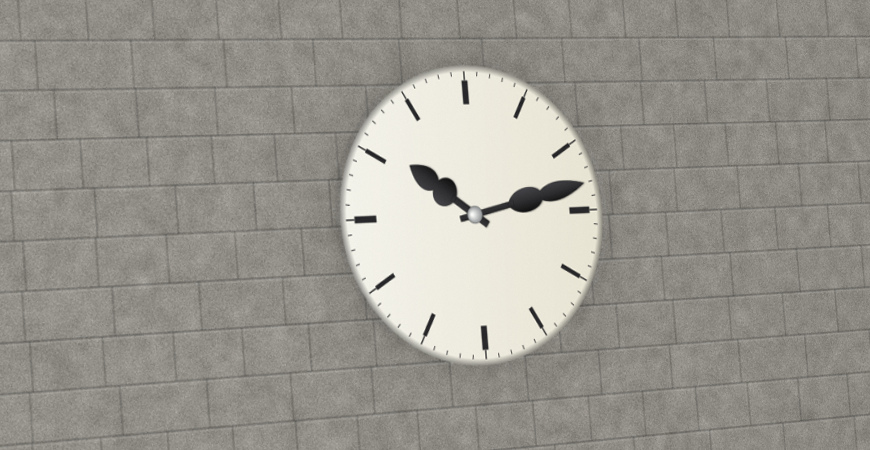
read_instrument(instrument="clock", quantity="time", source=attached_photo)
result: 10:13
